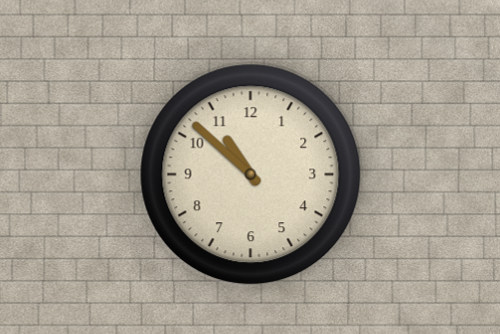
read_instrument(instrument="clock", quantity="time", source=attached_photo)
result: 10:52
